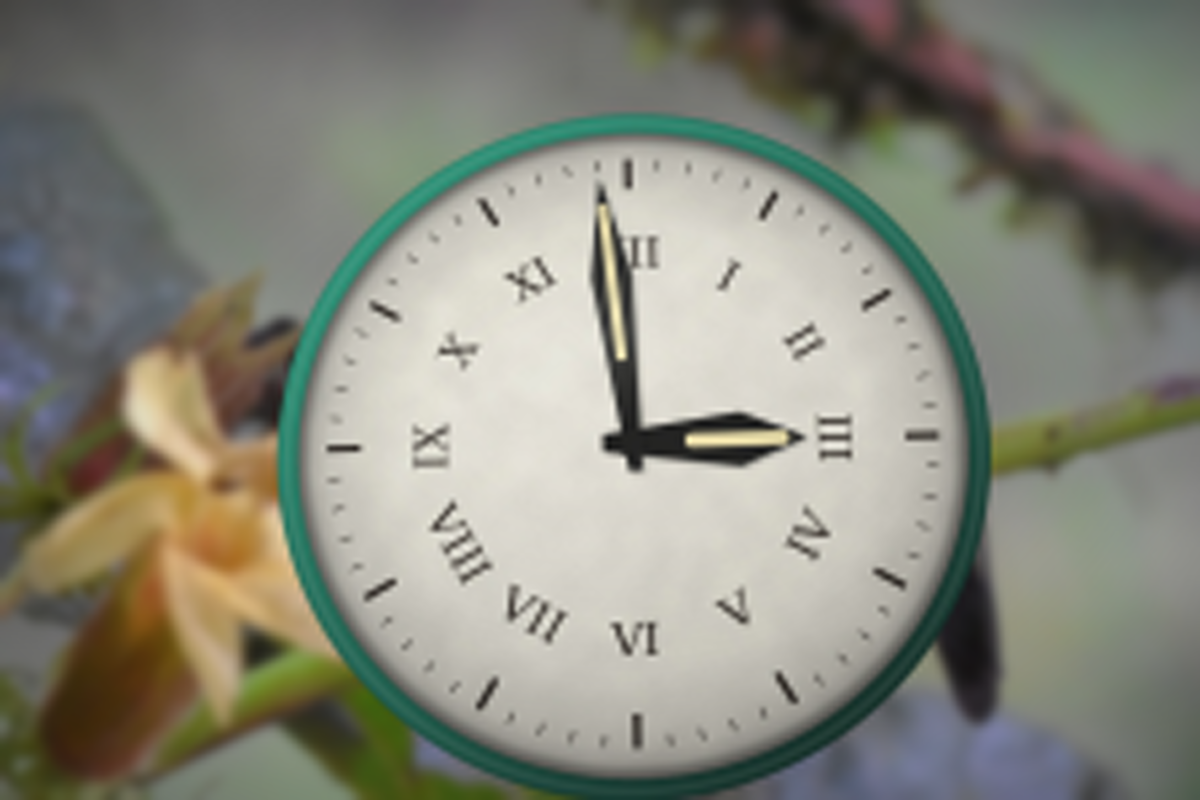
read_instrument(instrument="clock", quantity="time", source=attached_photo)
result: 2:59
